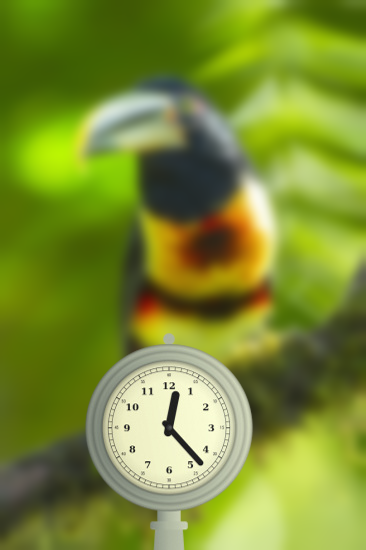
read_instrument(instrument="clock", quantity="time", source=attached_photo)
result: 12:23
